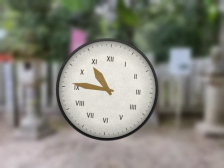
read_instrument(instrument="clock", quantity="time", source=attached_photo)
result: 10:46
